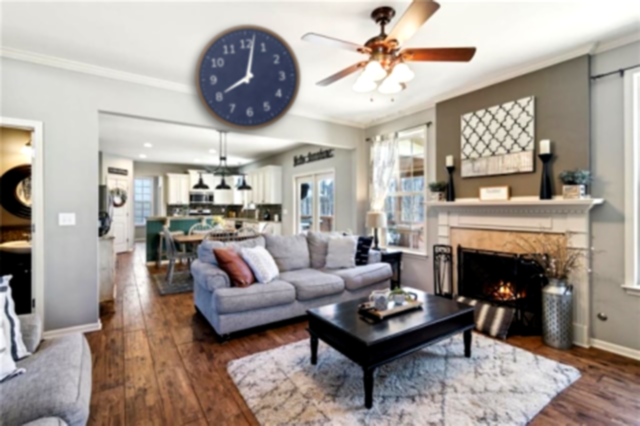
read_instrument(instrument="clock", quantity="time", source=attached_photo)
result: 8:02
